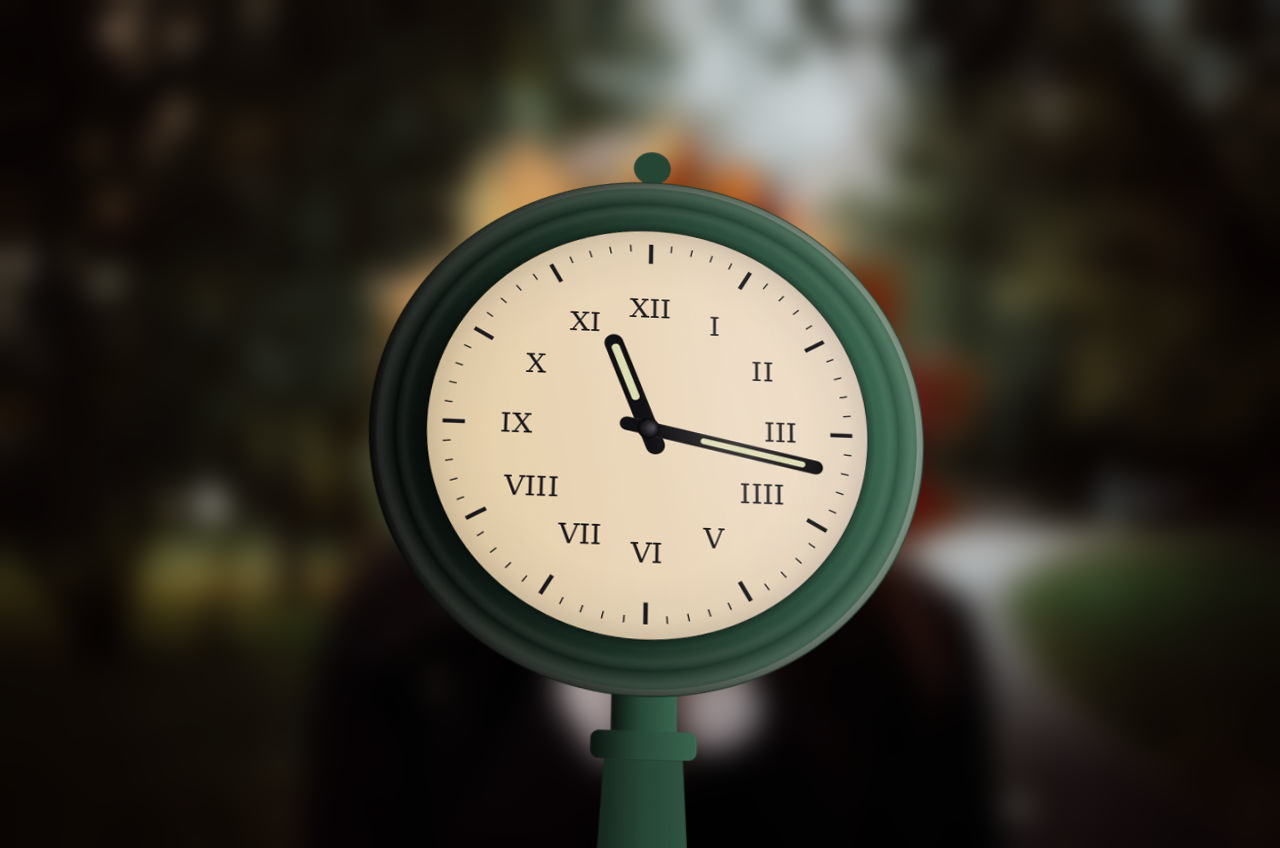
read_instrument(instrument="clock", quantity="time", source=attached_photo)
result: 11:17
